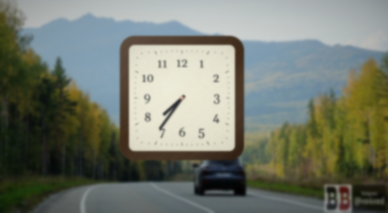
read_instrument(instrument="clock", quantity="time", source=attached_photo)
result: 7:36
